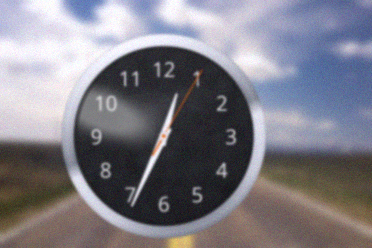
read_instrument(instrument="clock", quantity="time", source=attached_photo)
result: 12:34:05
